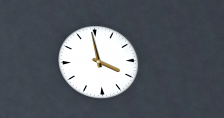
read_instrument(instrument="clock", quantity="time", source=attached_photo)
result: 3:59
